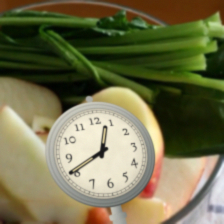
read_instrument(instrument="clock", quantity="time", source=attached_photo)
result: 12:41
